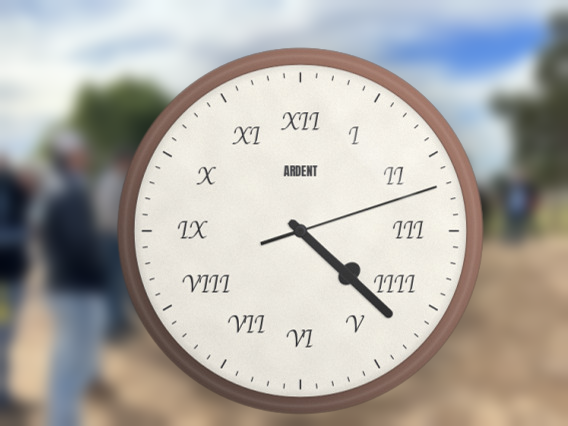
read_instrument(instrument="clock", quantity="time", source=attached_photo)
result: 4:22:12
